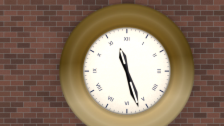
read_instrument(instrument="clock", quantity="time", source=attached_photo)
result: 11:27
